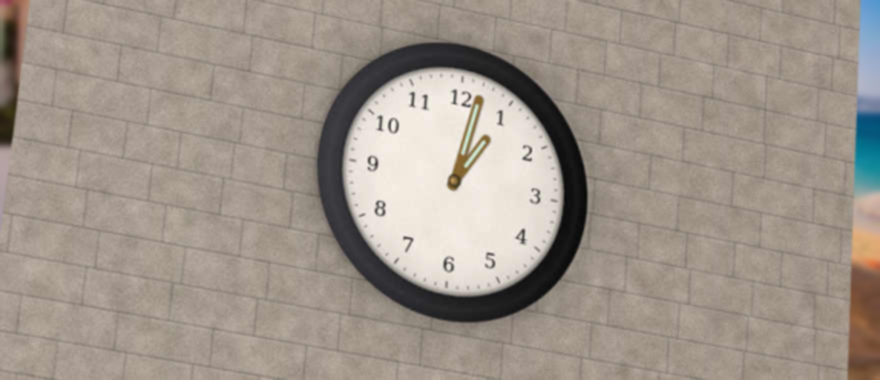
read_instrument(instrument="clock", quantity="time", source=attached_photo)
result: 1:02
